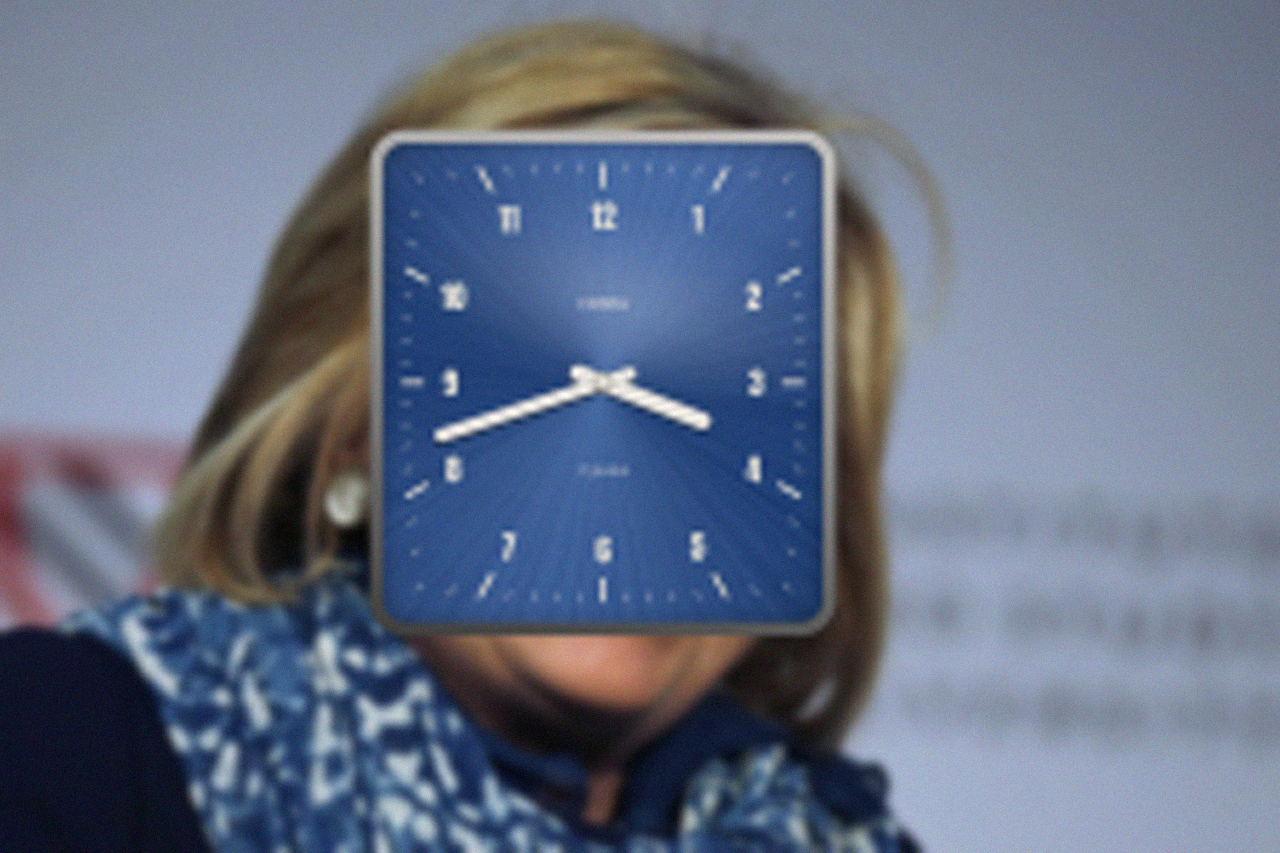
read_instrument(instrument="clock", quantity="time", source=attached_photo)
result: 3:42
